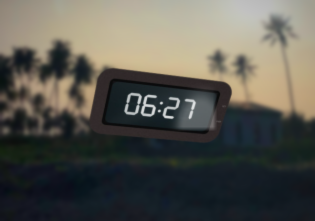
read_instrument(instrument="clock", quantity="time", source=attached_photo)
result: 6:27
